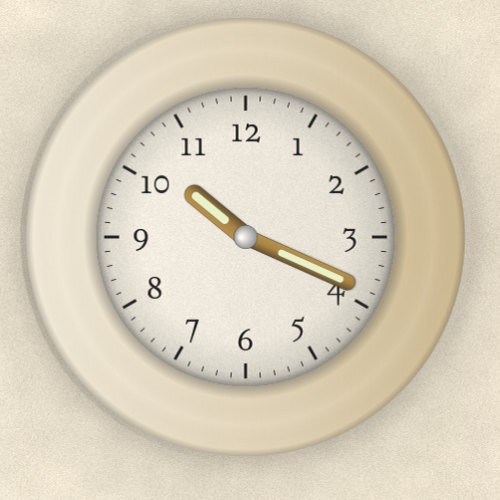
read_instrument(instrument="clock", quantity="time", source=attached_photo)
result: 10:19
